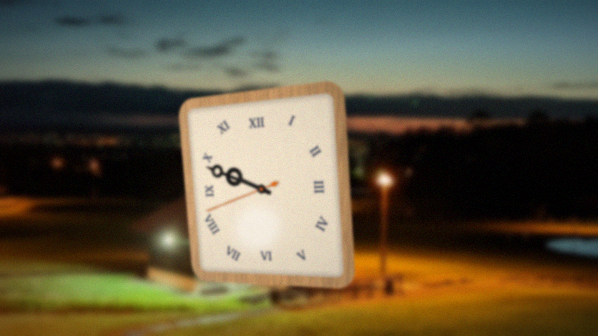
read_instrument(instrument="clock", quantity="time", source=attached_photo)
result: 9:48:42
